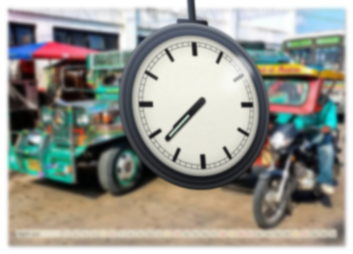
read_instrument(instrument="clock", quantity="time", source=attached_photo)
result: 7:38
